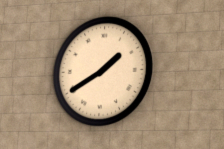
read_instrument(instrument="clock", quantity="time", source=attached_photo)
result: 1:40
